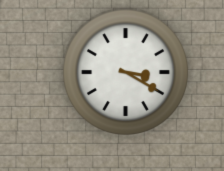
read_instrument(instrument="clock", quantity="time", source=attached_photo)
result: 3:20
